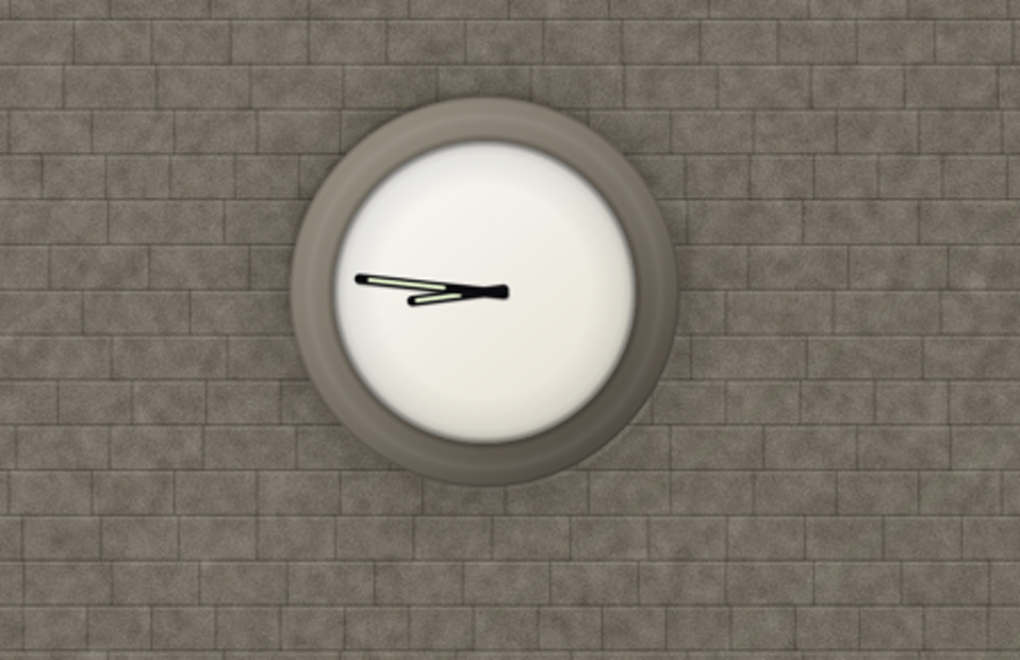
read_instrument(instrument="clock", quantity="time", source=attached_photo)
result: 8:46
